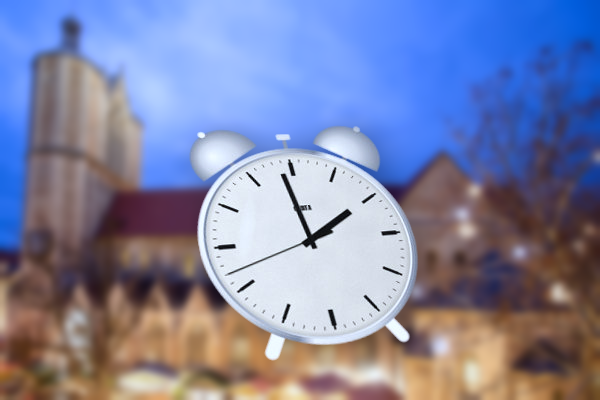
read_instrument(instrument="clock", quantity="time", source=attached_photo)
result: 1:58:42
